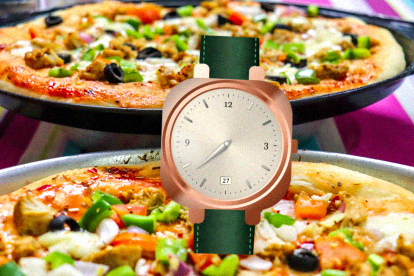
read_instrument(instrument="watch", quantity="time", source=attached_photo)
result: 7:38
